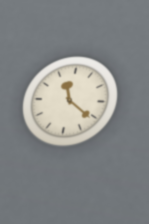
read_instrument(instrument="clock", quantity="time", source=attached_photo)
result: 11:21
